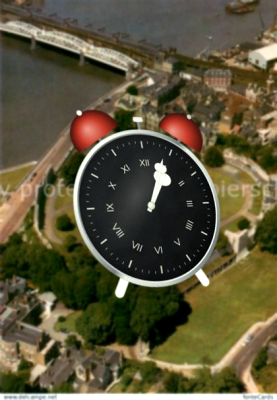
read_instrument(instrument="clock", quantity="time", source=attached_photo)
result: 1:04
